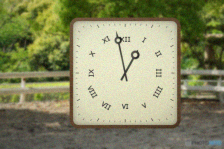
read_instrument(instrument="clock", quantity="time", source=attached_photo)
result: 12:58
